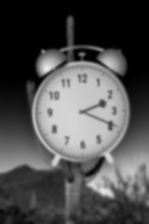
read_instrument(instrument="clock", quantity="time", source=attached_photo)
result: 2:19
